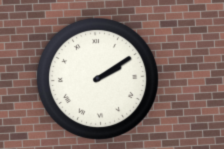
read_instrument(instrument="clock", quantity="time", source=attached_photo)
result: 2:10
